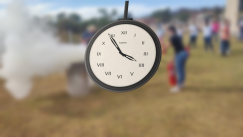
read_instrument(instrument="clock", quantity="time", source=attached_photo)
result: 3:54
